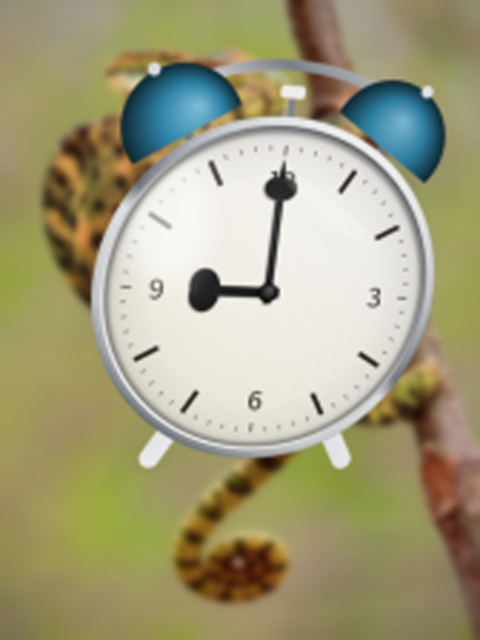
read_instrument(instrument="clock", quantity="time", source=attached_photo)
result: 9:00
